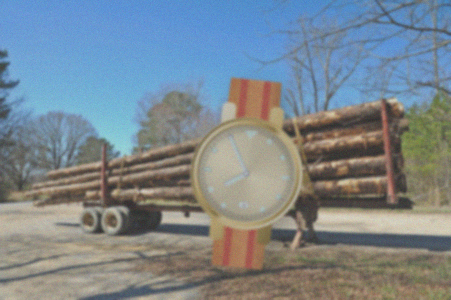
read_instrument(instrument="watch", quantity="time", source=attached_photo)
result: 7:55
